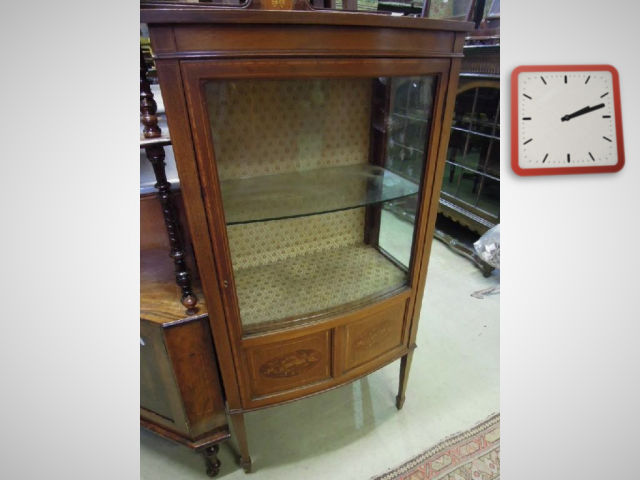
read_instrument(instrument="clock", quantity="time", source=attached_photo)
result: 2:12
